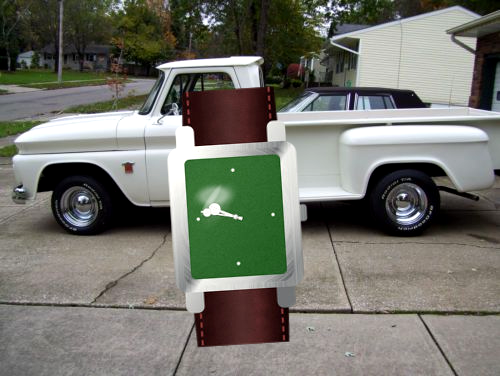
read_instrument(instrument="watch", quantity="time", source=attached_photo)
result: 9:47
